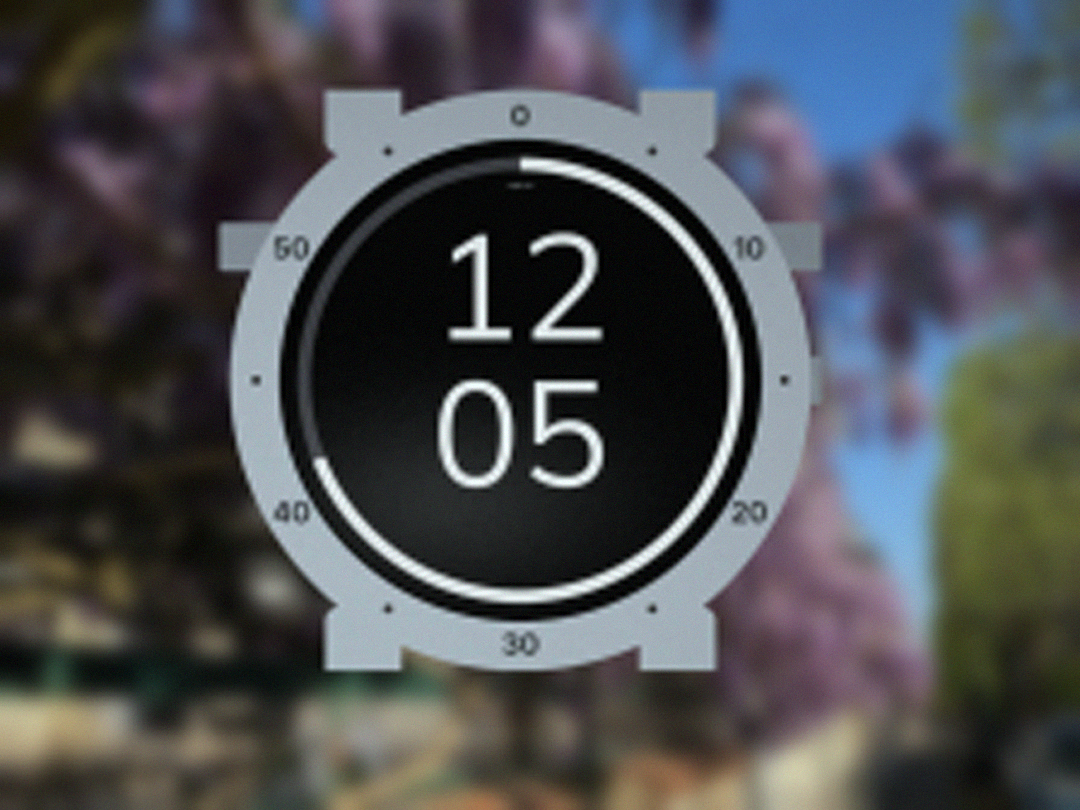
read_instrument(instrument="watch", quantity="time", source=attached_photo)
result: 12:05
